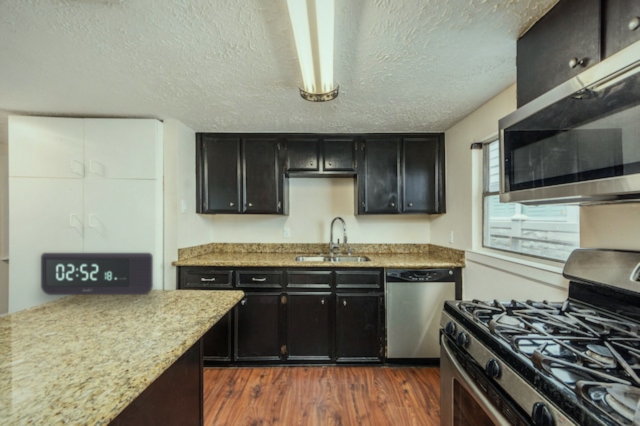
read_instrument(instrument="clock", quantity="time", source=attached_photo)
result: 2:52
